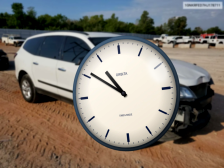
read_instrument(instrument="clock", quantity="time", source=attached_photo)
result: 10:51
